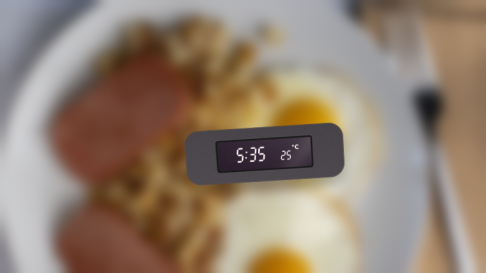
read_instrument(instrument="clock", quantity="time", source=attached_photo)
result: 5:35
